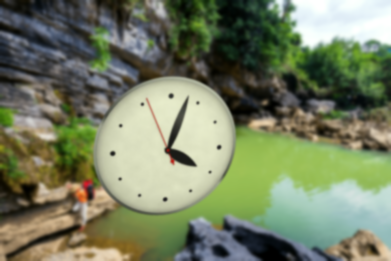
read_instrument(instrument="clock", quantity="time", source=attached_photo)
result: 4:02:56
